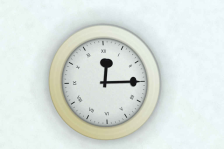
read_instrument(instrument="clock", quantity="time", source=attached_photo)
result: 12:15
